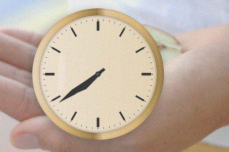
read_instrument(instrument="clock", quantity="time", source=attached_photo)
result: 7:39
